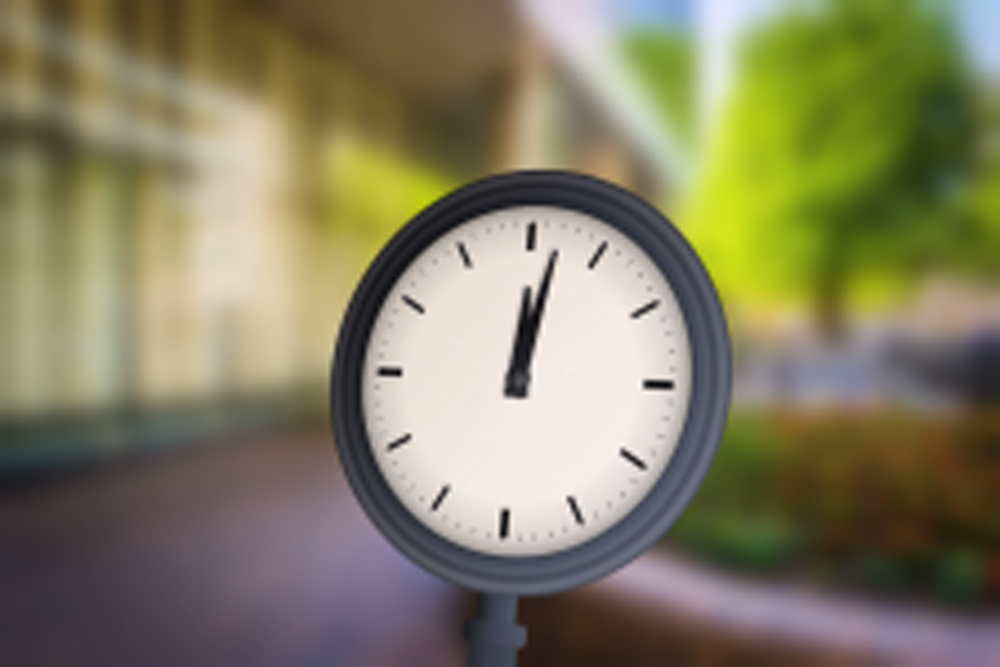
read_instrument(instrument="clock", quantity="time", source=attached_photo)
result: 12:02
